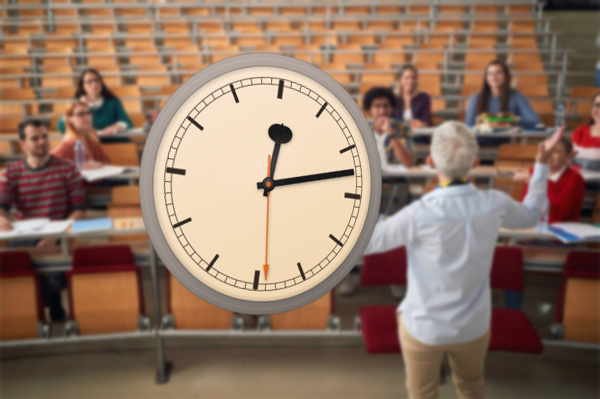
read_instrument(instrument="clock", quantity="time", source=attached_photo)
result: 12:12:29
